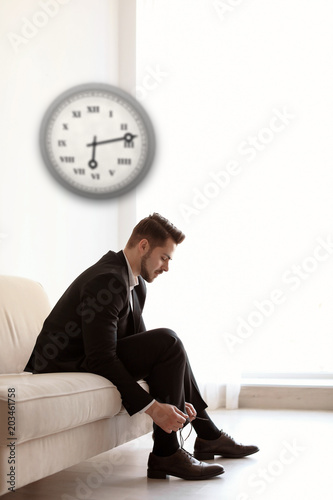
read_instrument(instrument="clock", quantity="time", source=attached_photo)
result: 6:13
